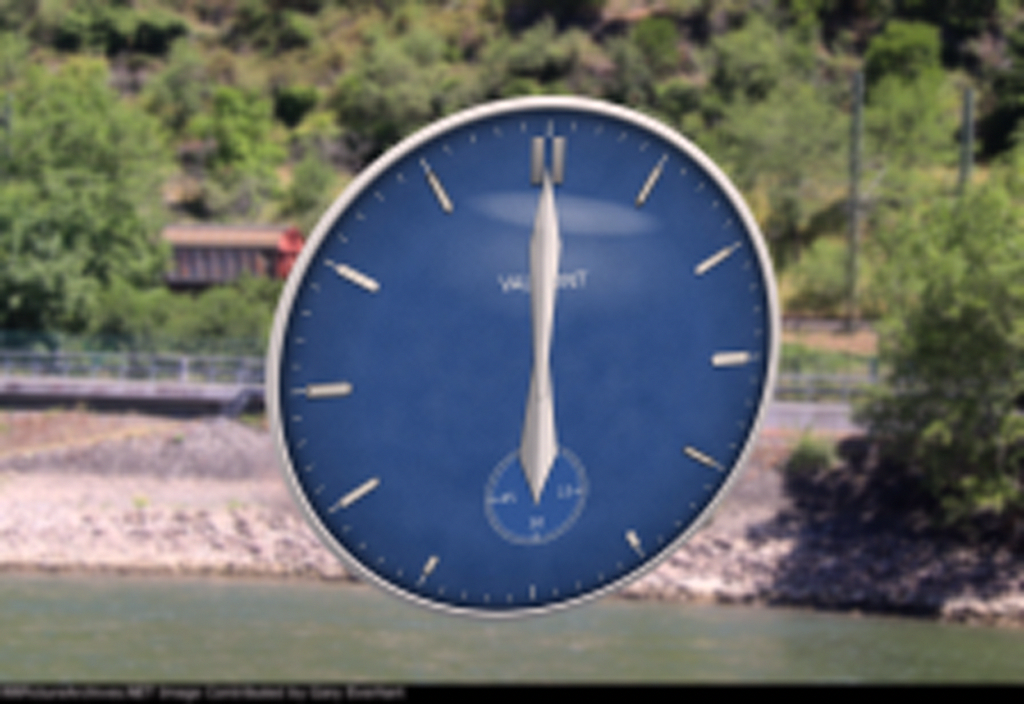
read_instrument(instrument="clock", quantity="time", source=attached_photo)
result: 6:00
